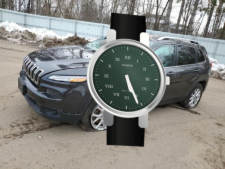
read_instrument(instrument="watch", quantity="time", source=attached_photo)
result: 5:26
